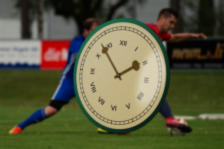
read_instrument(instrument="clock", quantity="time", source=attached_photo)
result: 1:53
